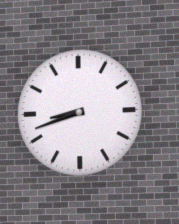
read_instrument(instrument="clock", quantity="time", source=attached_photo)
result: 8:42
